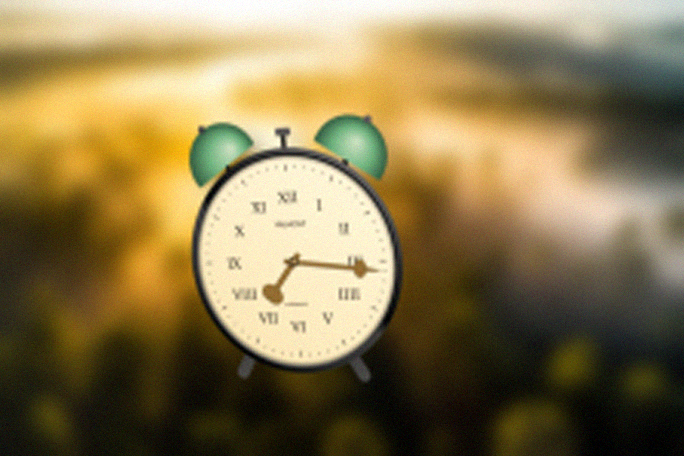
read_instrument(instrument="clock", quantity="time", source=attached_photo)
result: 7:16
